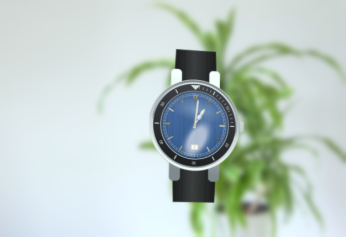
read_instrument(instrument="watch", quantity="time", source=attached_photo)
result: 1:01
